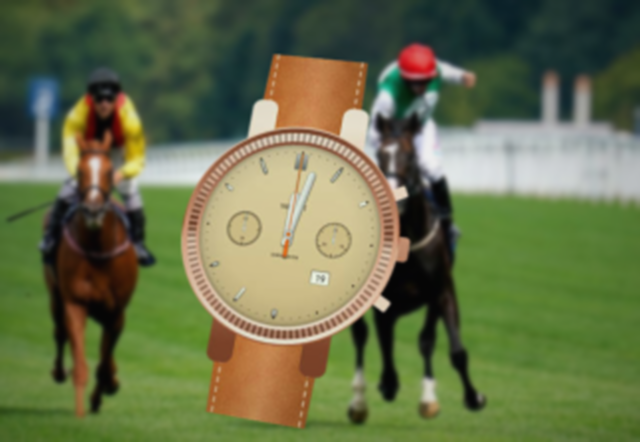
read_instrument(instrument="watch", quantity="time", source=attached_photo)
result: 12:02
